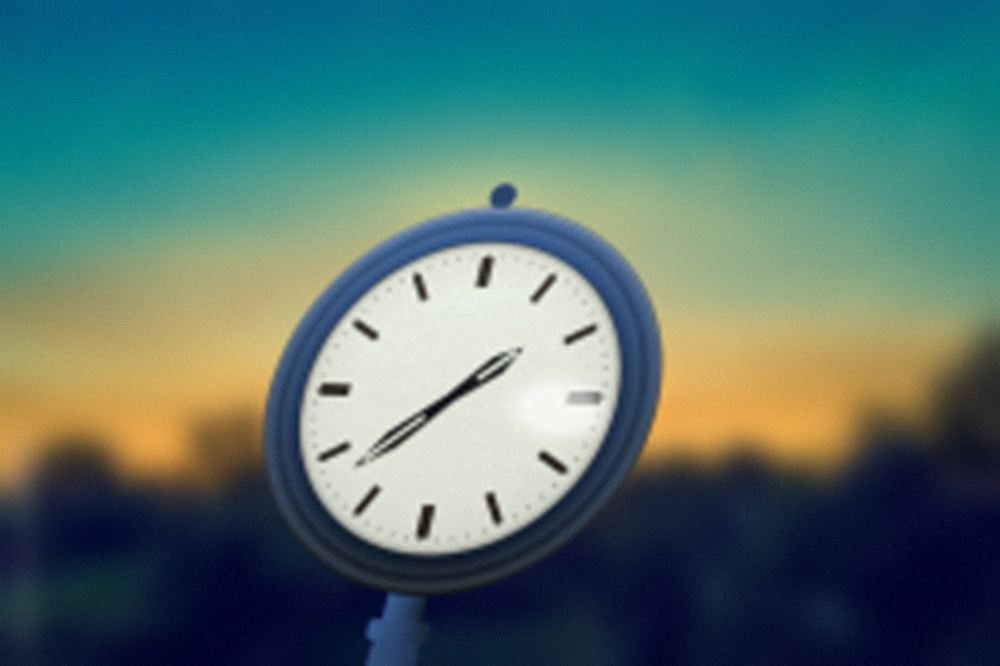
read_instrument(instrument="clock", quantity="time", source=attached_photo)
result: 1:38
